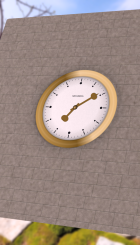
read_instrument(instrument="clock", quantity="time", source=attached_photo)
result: 7:09
